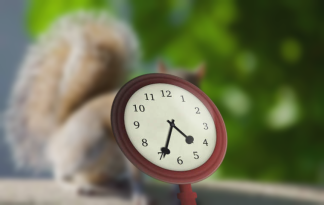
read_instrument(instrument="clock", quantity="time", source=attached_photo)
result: 4:34
